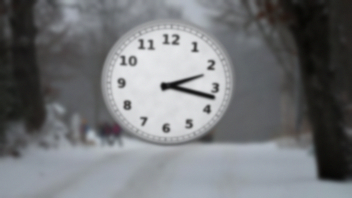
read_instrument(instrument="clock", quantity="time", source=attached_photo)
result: 2:17
